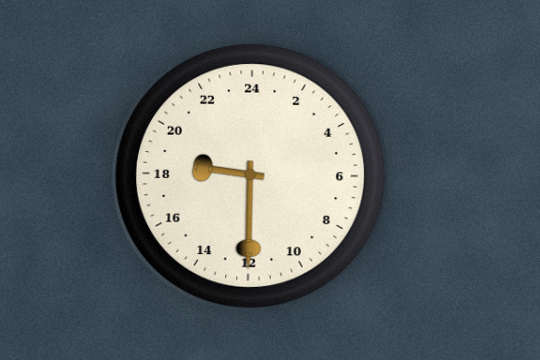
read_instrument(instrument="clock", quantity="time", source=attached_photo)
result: 18:30
